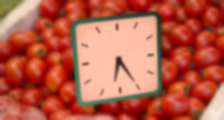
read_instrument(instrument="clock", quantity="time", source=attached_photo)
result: 6:25
